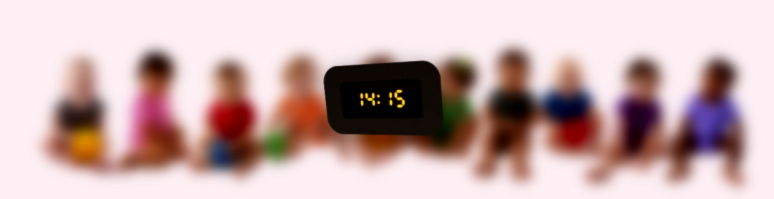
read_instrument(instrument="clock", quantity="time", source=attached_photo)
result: 14:15
